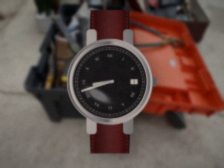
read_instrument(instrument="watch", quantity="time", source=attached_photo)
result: 8:42
